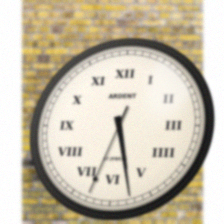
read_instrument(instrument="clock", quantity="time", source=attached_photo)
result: 5:27:33
